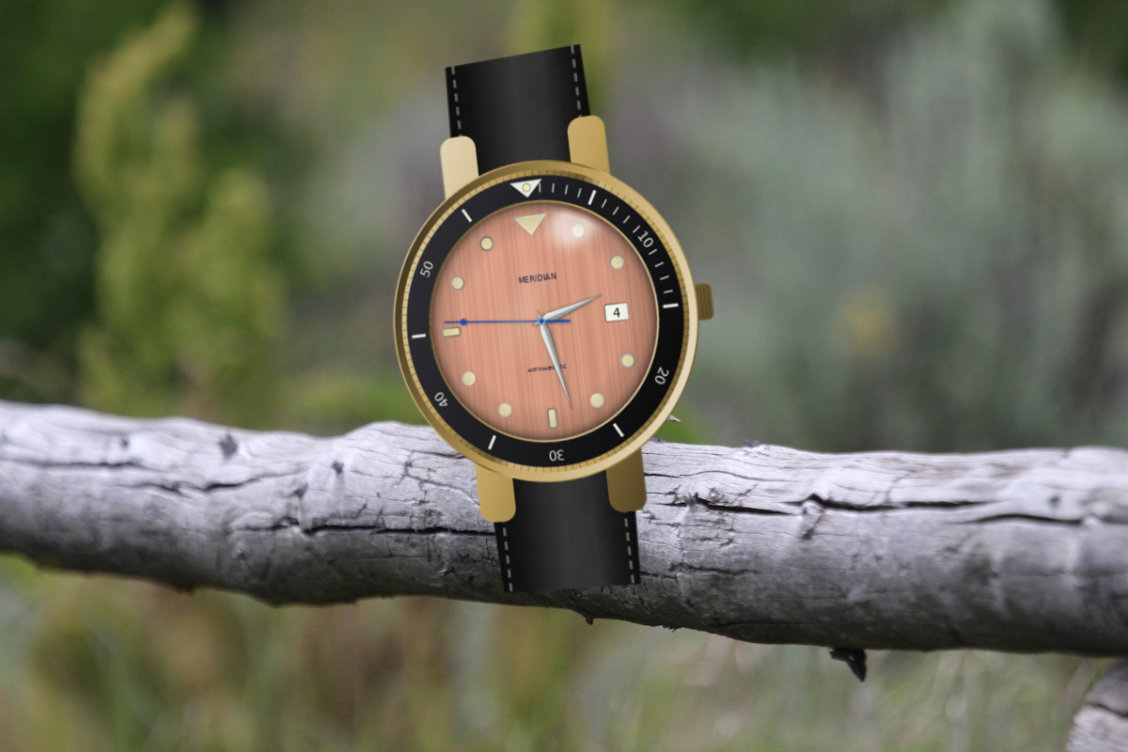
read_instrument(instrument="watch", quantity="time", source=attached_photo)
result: 2:27:46
